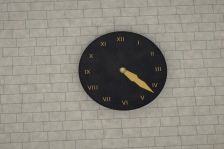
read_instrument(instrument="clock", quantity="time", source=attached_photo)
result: 4:22
